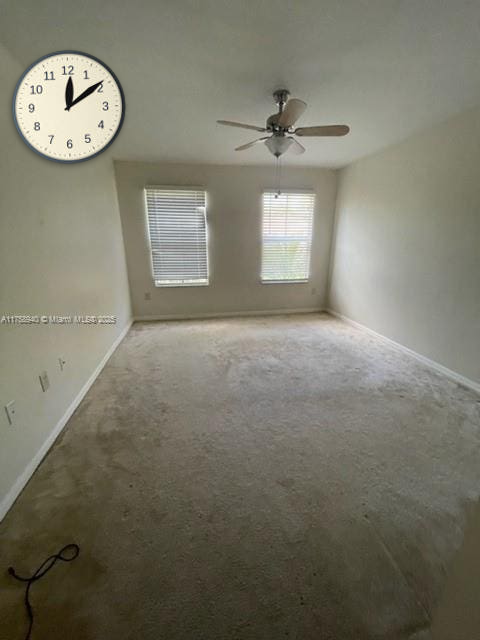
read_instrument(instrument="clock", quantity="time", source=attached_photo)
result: 12:09
